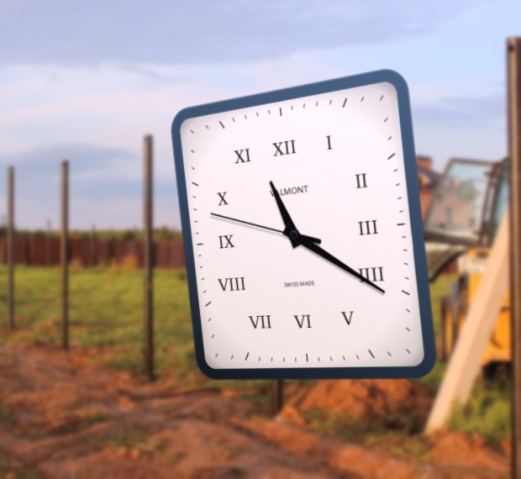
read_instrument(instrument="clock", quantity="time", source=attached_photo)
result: 11:20:48
